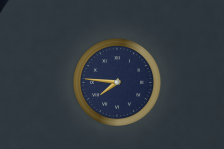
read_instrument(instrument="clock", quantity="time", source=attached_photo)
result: 7:46
